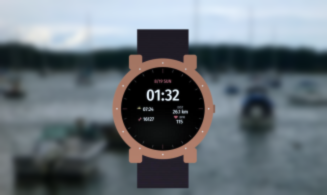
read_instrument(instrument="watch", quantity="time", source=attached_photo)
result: 1:32
